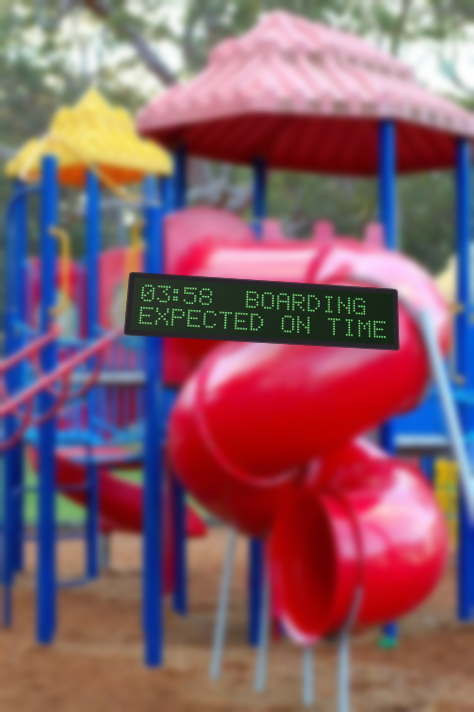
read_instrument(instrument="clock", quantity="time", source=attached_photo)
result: 3:58
